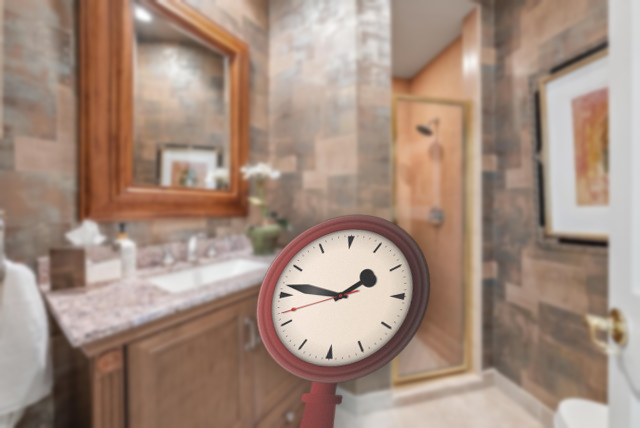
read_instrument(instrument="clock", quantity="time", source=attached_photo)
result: 1:46:42
